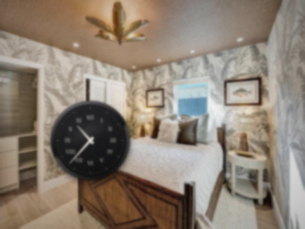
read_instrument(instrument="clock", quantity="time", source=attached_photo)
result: 10:37
